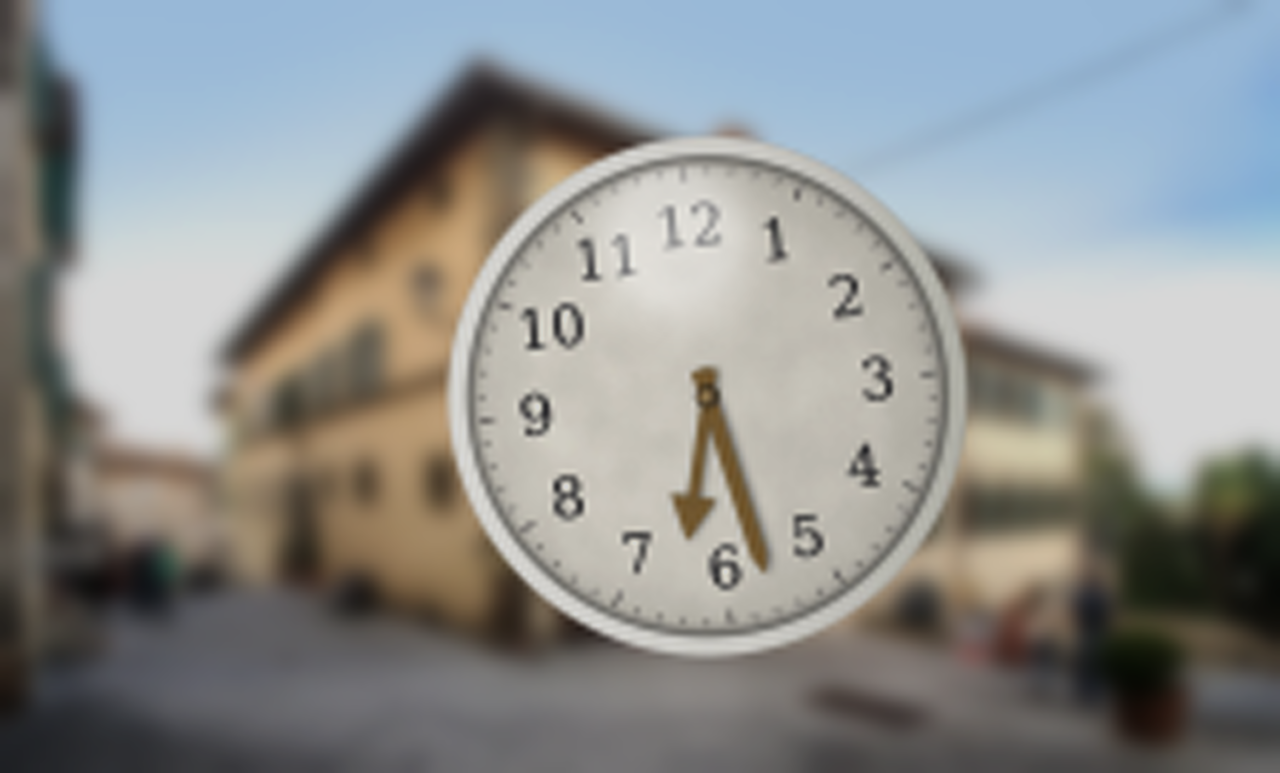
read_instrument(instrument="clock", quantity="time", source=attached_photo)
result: 6:28
